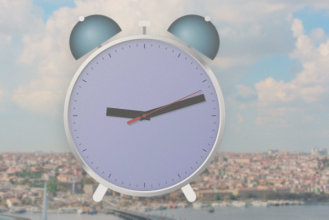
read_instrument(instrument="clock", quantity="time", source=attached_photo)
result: 9:12:11
